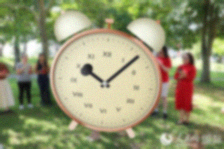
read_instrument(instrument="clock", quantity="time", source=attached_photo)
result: 10:07
